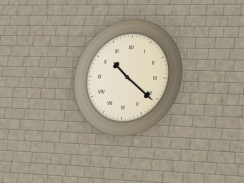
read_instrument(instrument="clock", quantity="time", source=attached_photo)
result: 10:21
